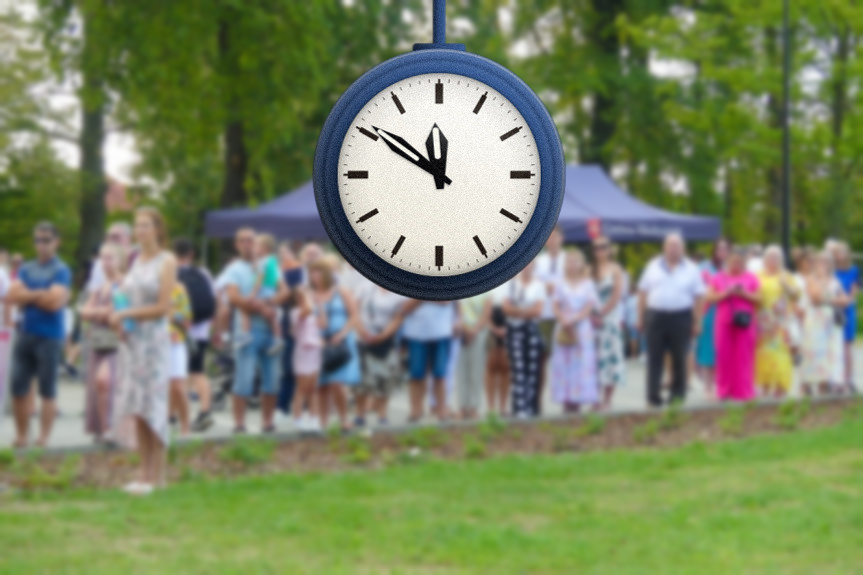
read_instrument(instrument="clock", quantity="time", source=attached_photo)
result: 11:51
